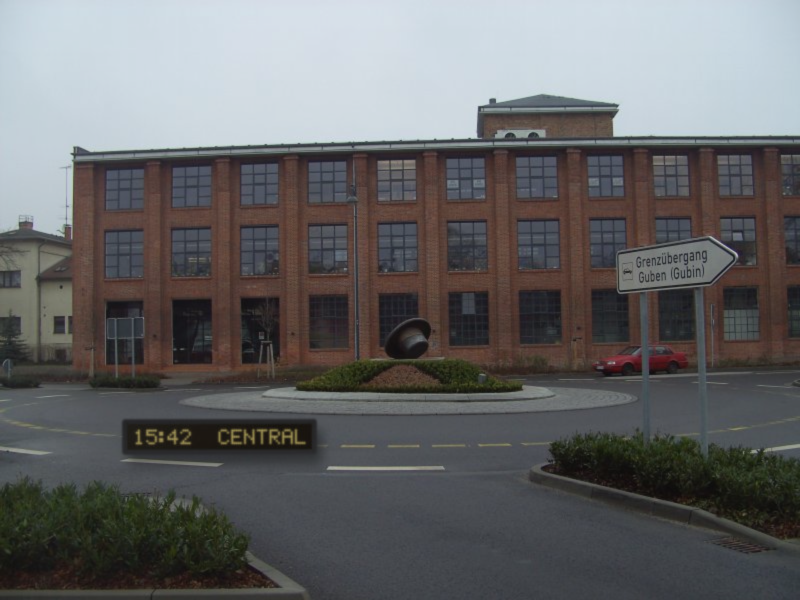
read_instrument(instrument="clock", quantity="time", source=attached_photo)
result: 15:42
